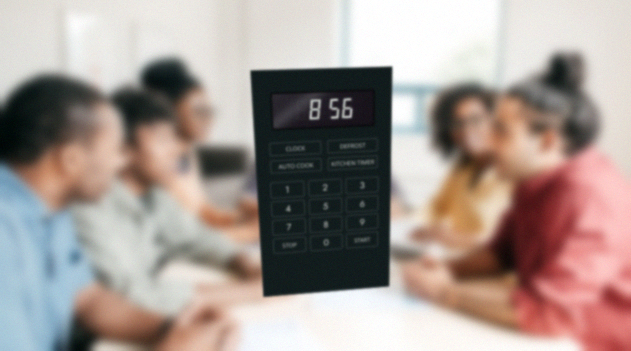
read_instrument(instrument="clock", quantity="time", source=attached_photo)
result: 8:56
